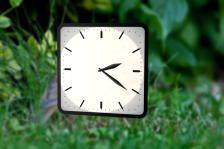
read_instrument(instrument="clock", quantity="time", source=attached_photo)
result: 2:21
